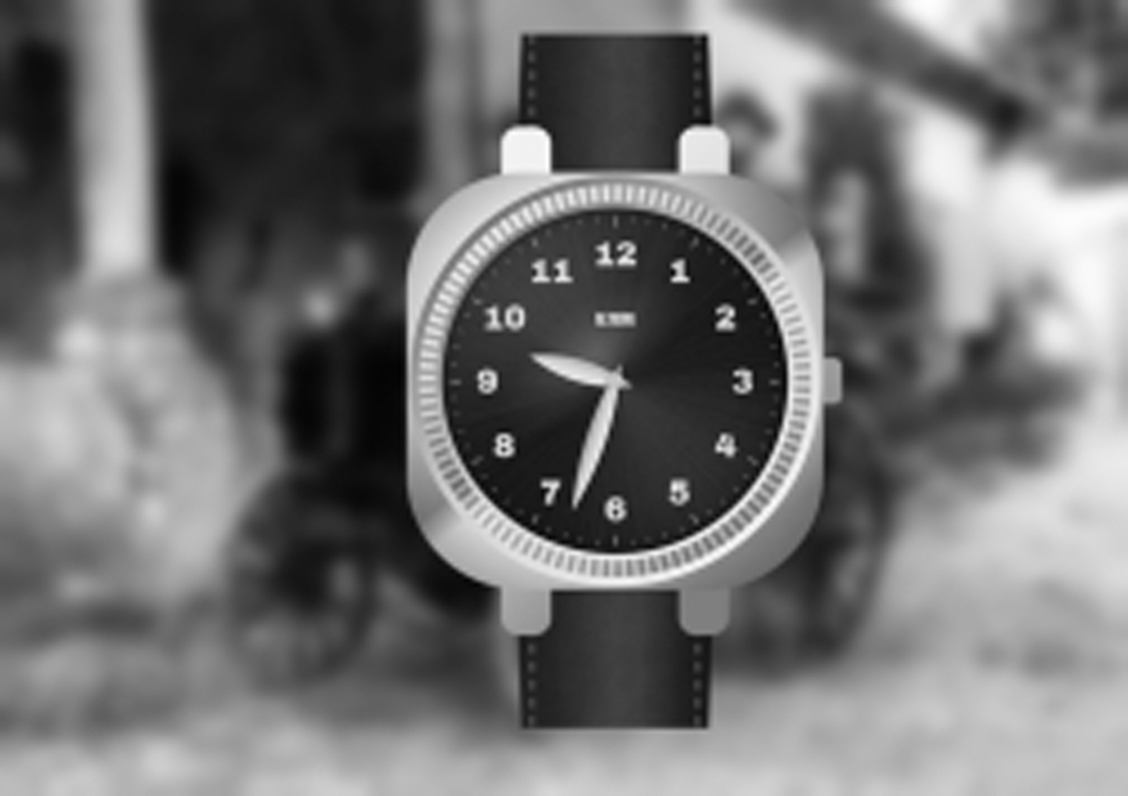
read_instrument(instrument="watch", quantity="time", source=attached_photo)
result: 9:33
